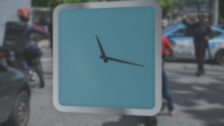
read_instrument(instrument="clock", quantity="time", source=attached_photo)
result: 11:17
